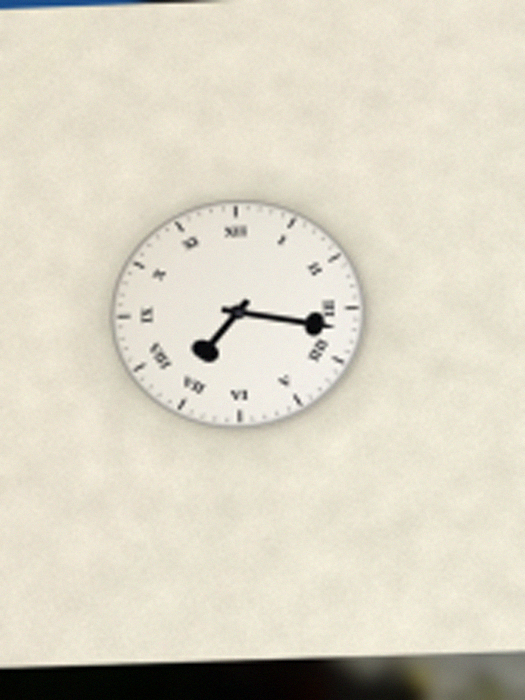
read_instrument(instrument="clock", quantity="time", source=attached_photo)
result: 7:17
